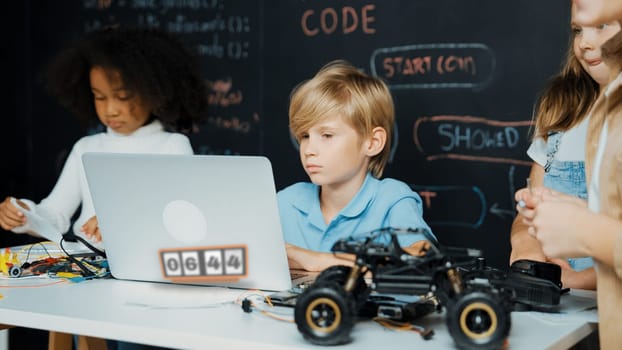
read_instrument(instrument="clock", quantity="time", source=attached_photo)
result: 6:44
